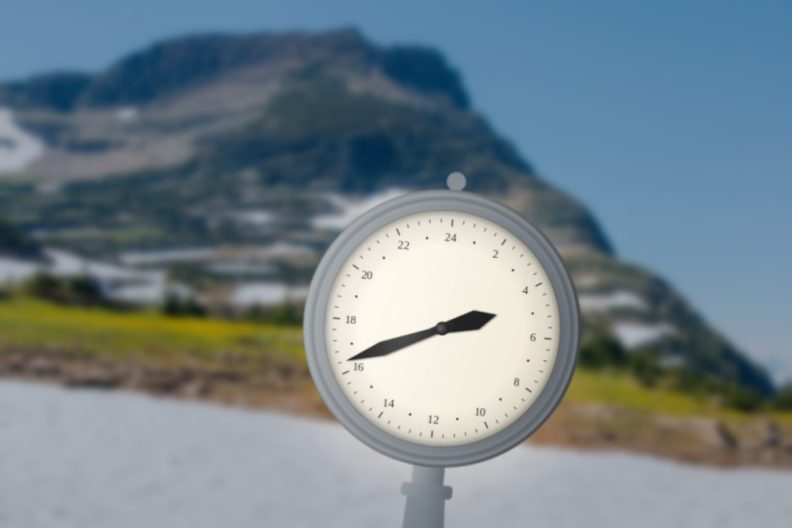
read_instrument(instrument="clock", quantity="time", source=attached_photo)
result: 4:41
